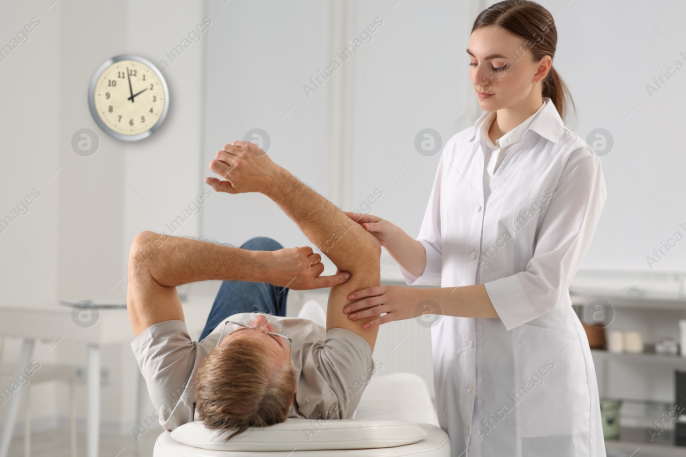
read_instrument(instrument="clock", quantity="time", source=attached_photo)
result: 1:58
